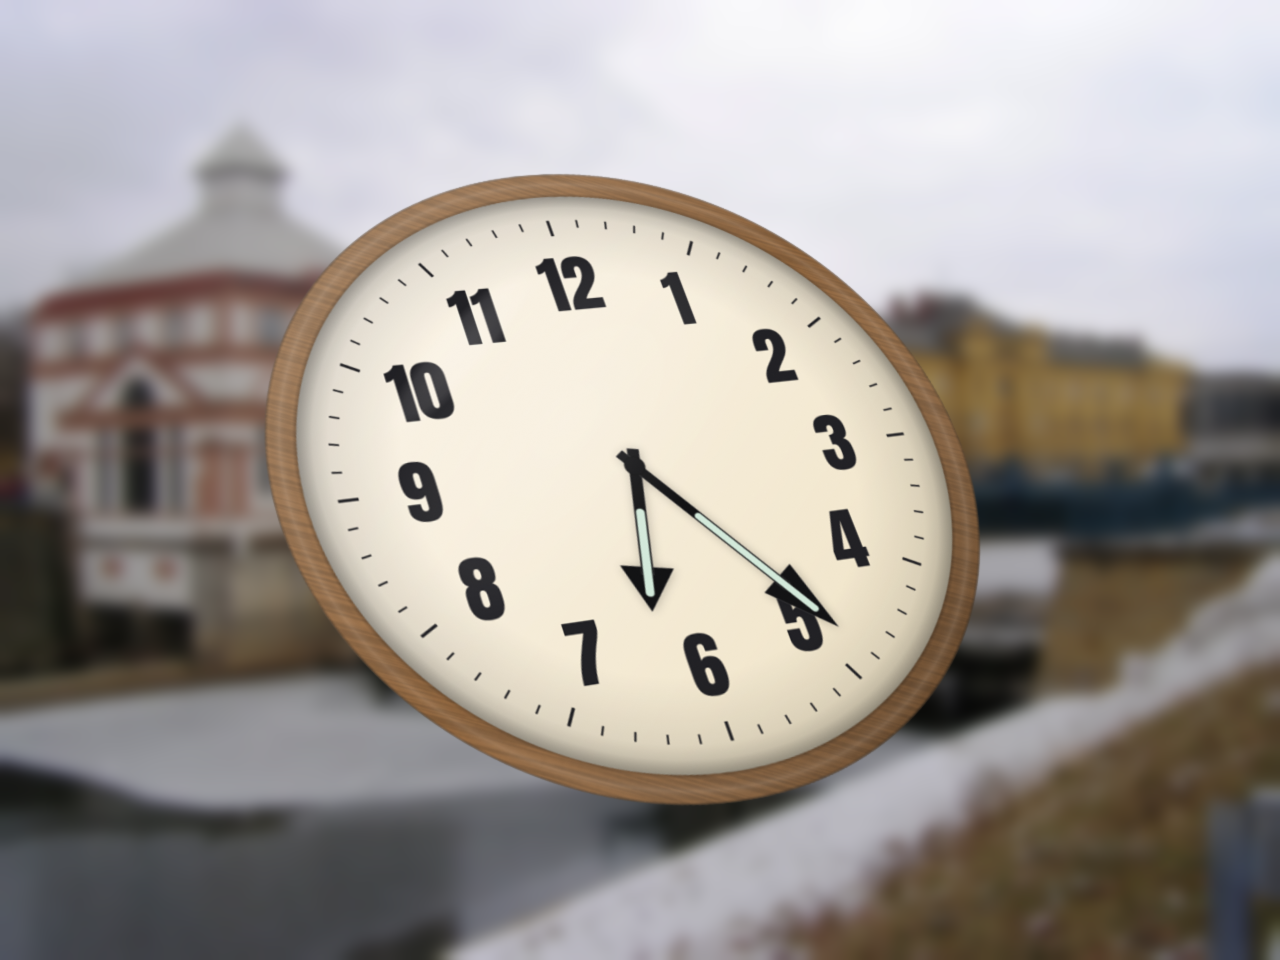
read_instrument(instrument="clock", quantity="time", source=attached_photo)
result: 6:24
